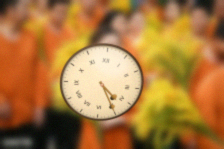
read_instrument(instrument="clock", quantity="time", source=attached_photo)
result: 4:25
